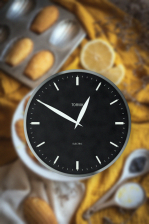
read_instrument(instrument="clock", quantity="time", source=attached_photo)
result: 12:50
